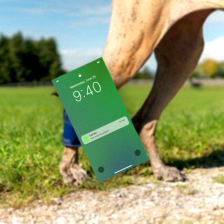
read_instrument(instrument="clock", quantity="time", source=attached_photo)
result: 9:40
